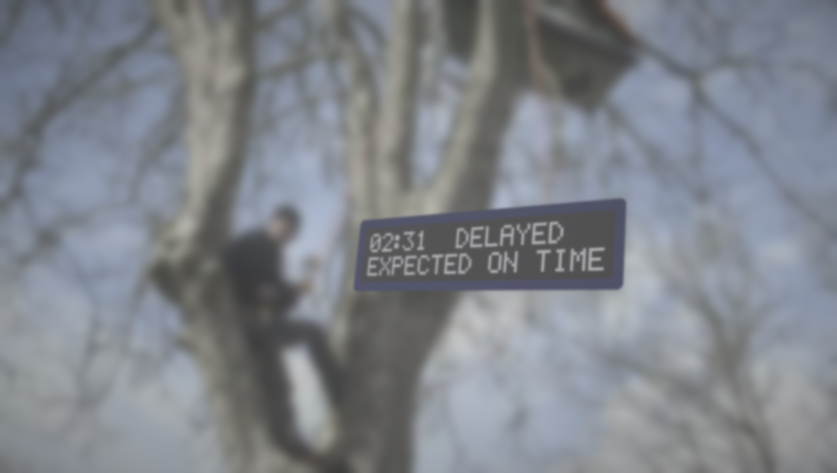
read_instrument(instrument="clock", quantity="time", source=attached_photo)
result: 2:31
